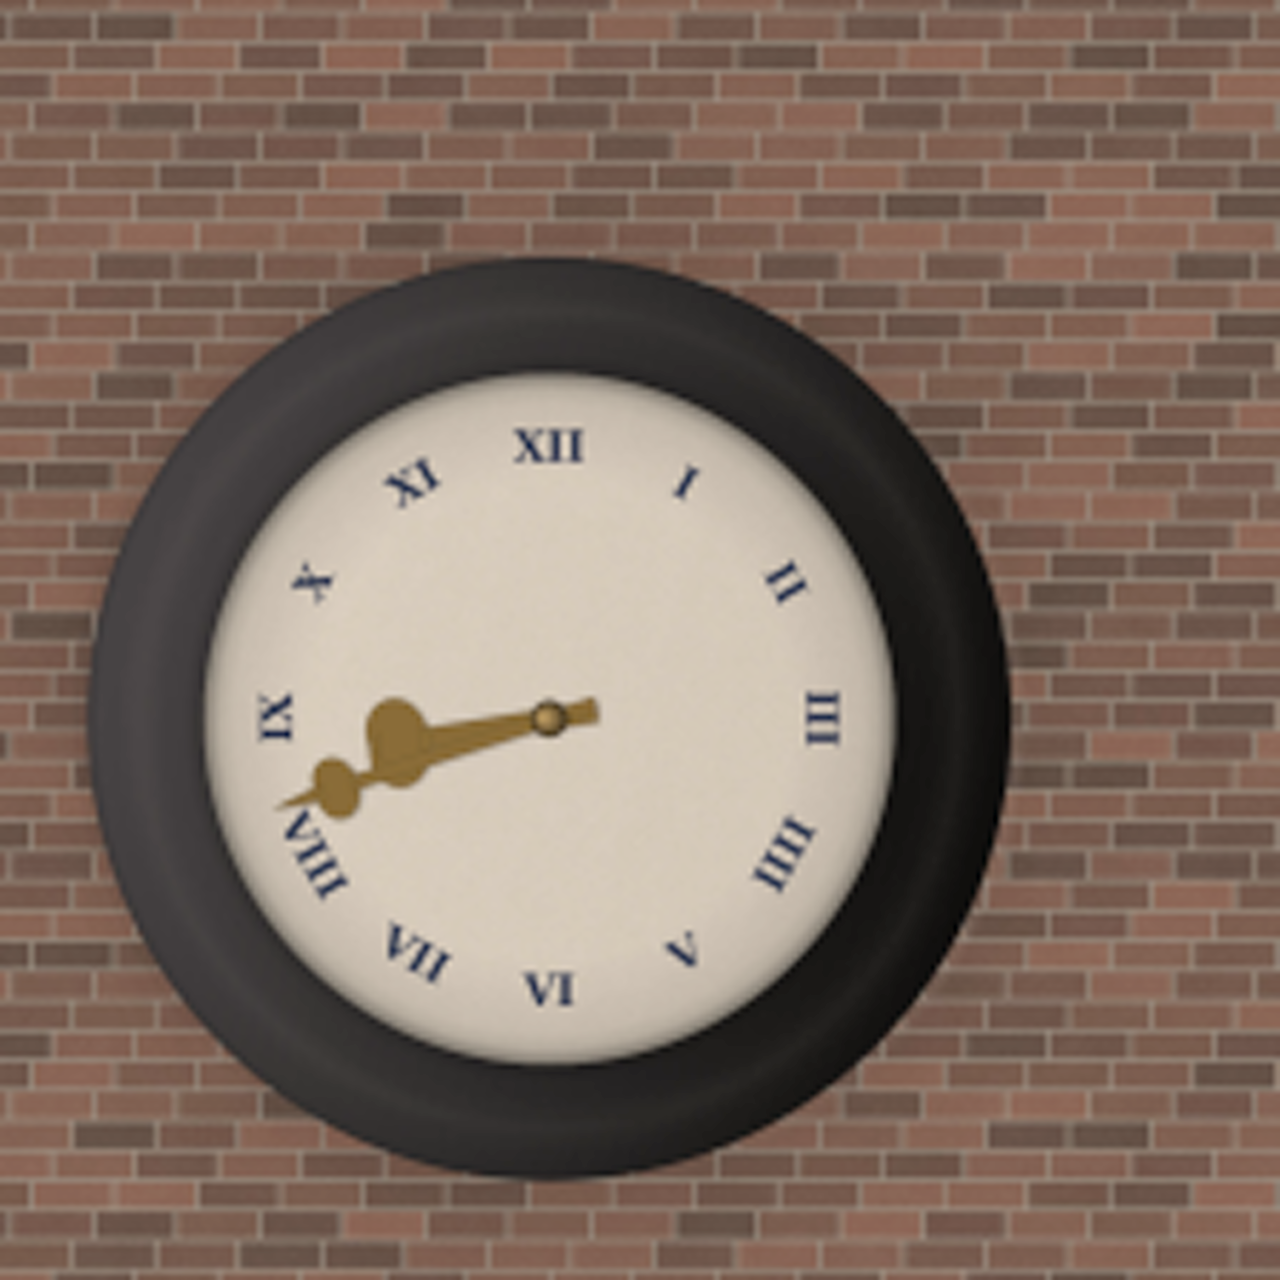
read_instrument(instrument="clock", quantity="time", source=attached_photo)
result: 8:42
